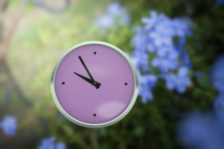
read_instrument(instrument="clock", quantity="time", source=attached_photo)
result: 9:55
